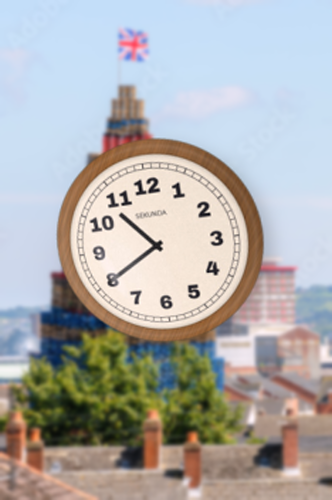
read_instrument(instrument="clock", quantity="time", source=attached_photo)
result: 10:40
